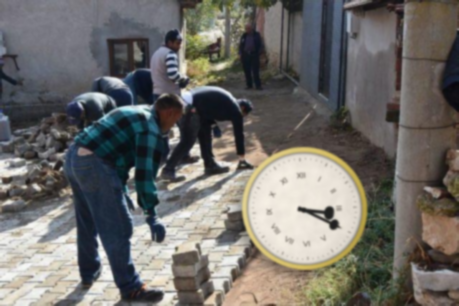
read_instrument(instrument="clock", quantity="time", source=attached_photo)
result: 3:20
